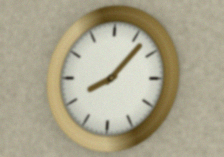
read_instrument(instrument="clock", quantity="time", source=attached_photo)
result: 8:07
